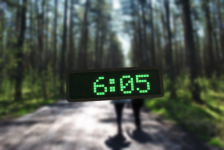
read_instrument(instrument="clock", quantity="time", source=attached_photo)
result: 6:05
